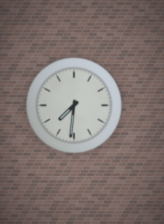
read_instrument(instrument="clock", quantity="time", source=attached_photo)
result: 7:31
